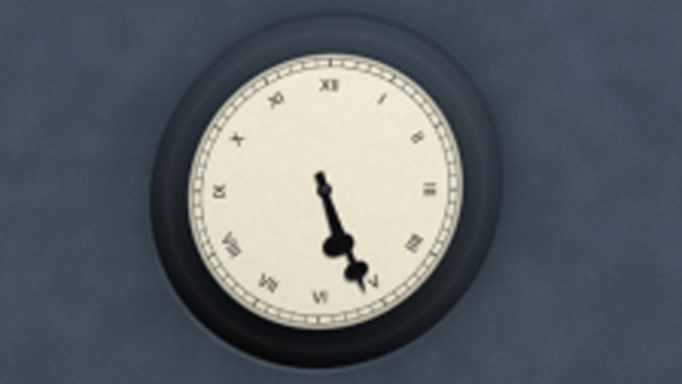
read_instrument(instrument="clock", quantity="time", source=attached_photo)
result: 5:26
